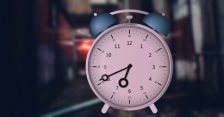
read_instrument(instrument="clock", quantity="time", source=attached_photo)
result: 6:41
